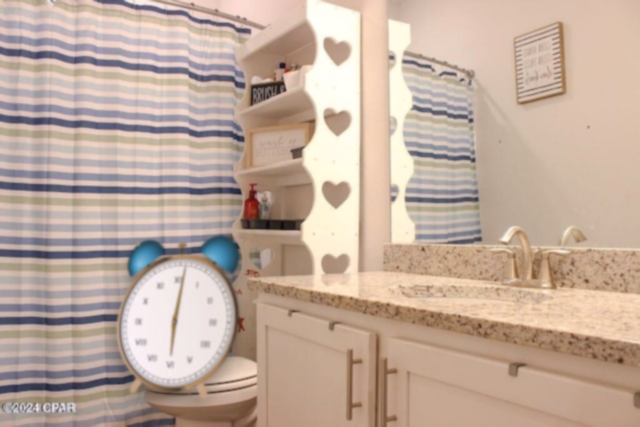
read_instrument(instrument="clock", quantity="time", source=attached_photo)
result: 6:01
